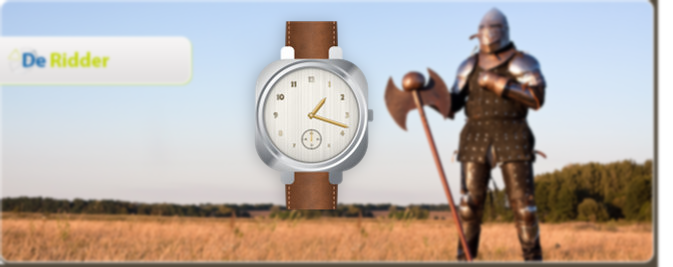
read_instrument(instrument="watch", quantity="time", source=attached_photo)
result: 1:18
